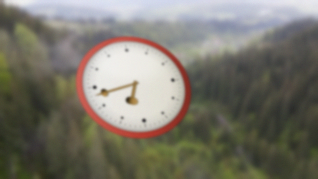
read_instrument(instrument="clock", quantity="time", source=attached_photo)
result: 6:43
